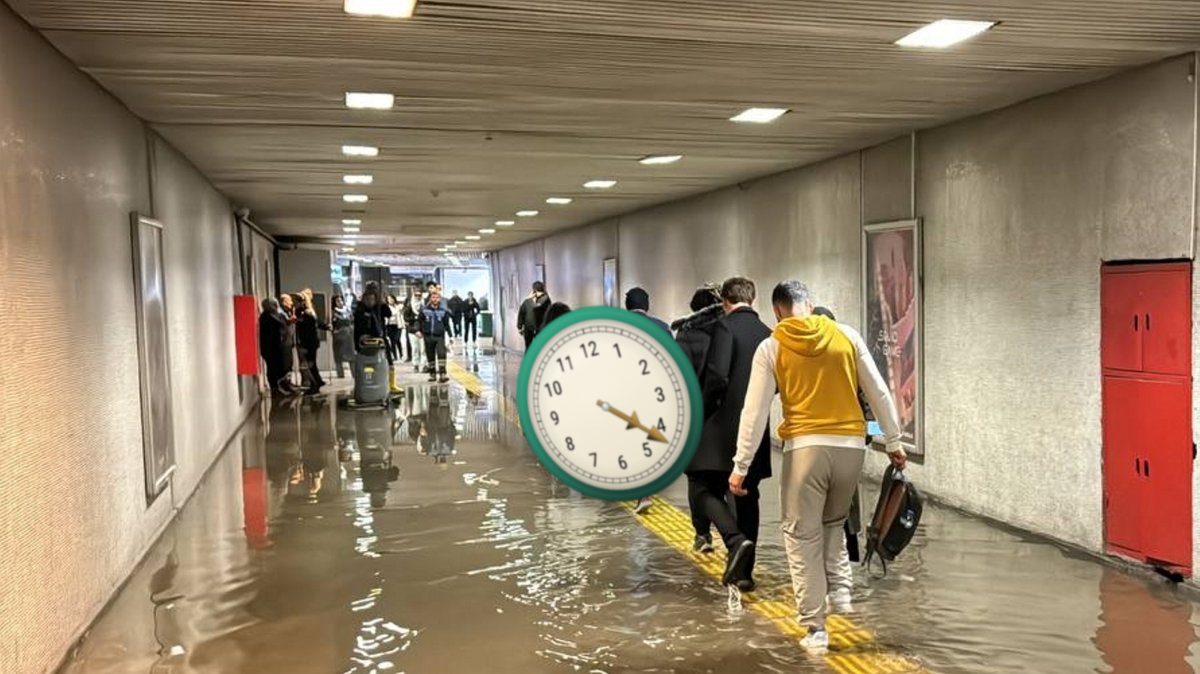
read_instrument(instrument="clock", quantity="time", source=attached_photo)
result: 4:22
